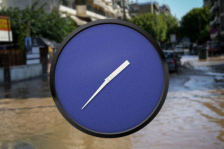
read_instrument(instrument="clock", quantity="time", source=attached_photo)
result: 1:37
